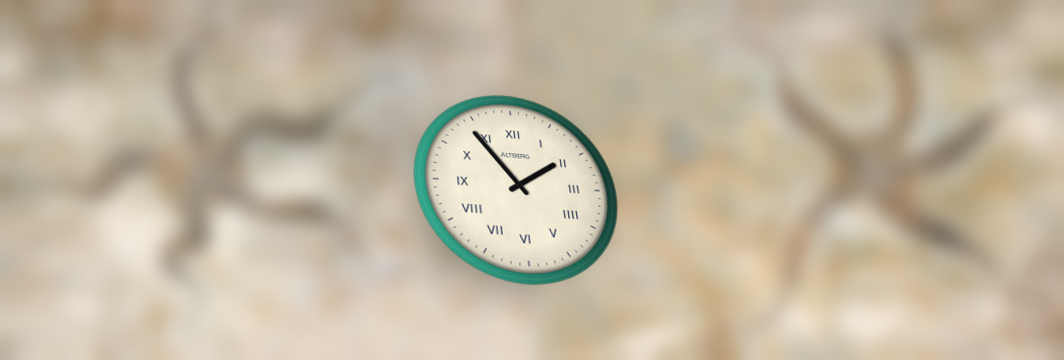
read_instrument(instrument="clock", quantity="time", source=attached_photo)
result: 1:54
